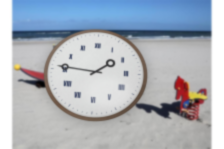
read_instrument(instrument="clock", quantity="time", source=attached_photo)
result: 1:46
